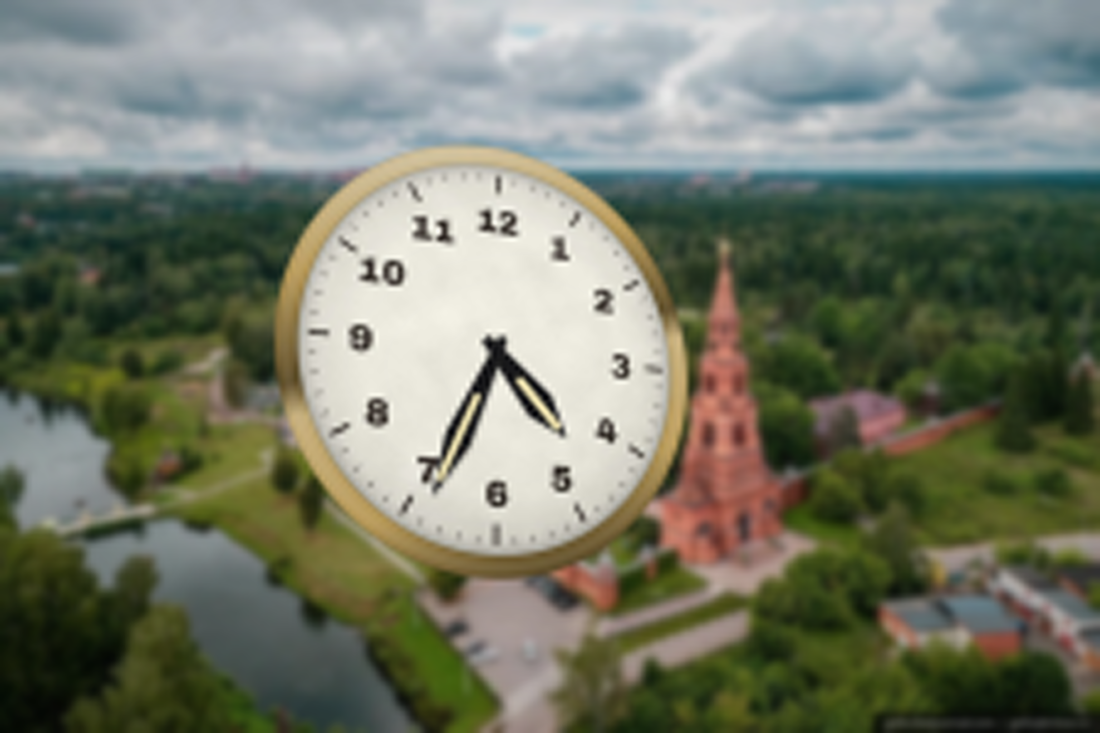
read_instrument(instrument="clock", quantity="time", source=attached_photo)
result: 4:34
